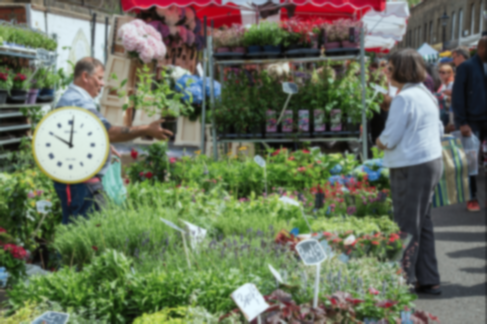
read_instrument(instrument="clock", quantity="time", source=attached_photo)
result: 10:01
